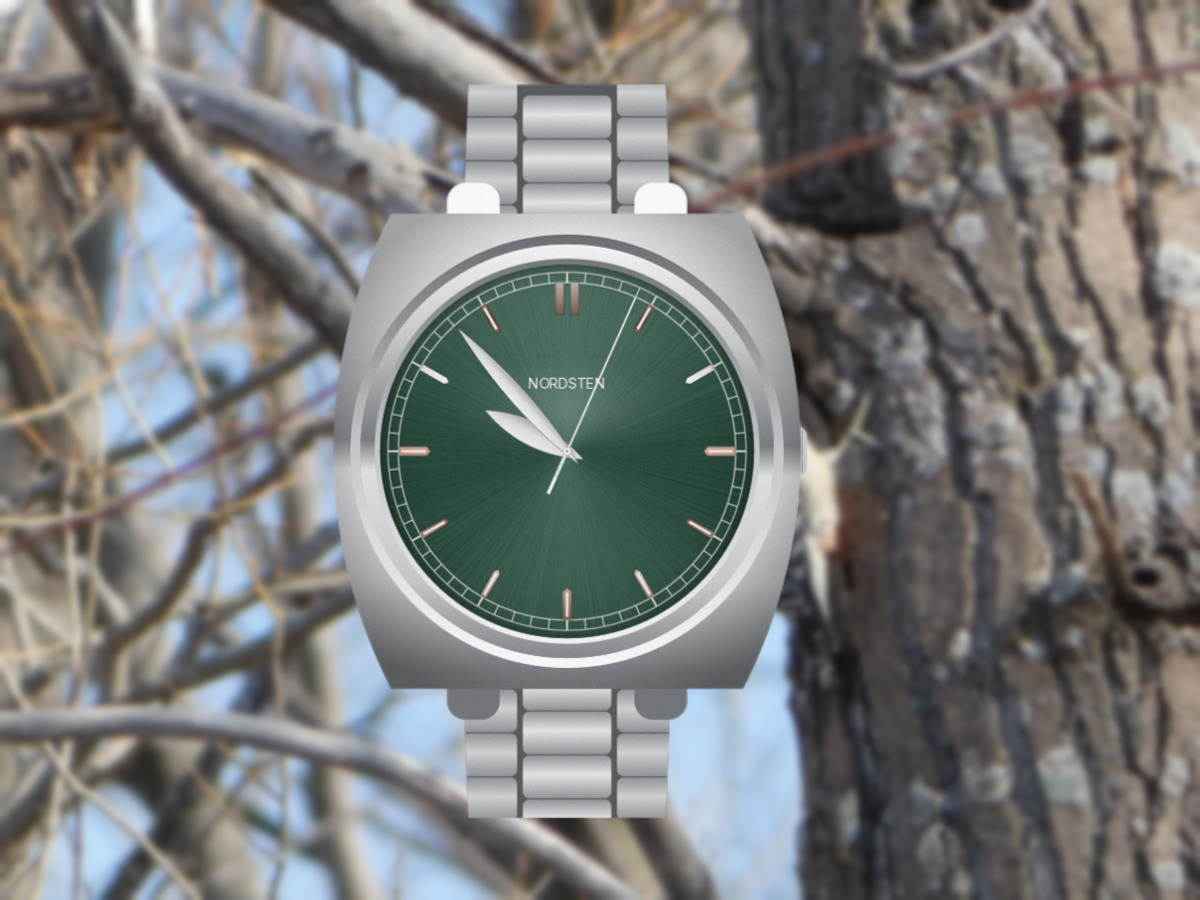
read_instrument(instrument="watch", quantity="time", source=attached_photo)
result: 9:53:04
